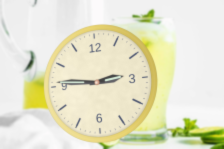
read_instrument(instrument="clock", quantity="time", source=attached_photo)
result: 2:46
